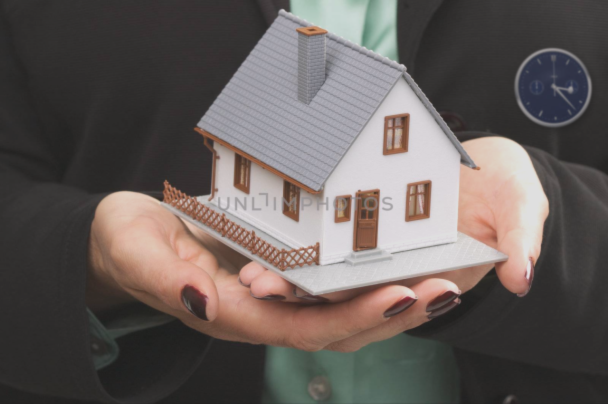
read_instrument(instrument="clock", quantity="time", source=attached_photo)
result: 3:23
